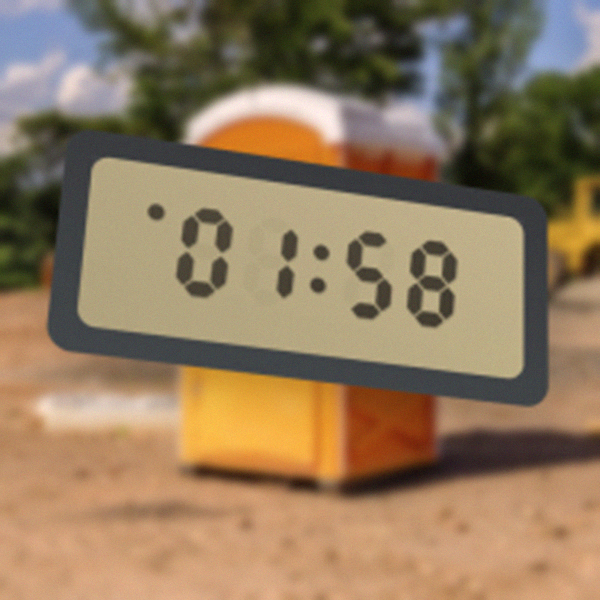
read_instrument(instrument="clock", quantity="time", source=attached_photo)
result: 1:58
